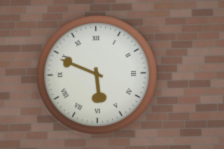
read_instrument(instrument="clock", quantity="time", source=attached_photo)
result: 5:49
